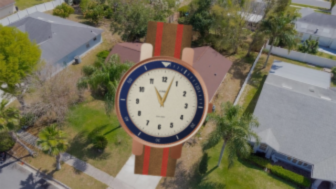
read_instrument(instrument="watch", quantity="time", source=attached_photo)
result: 11:03
